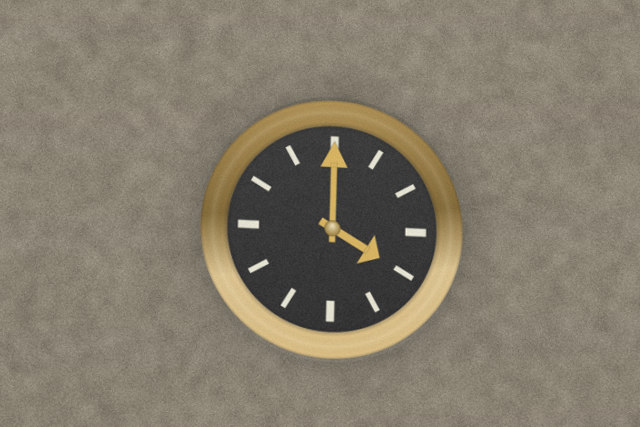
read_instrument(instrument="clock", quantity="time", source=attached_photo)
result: 4:00
